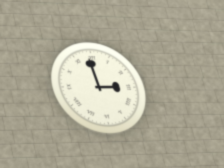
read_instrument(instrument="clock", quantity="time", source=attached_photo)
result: 2:59
